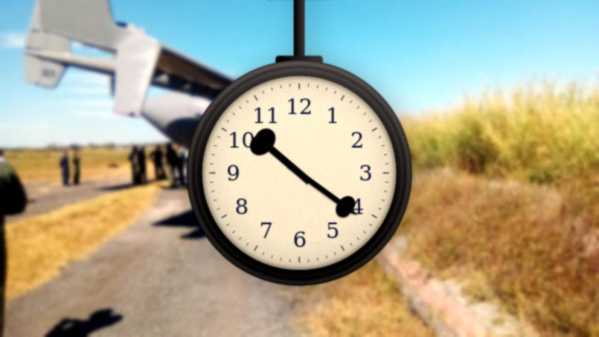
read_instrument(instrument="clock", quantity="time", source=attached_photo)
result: 10:21
